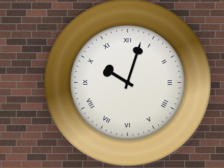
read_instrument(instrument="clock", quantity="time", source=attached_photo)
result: 10:03
